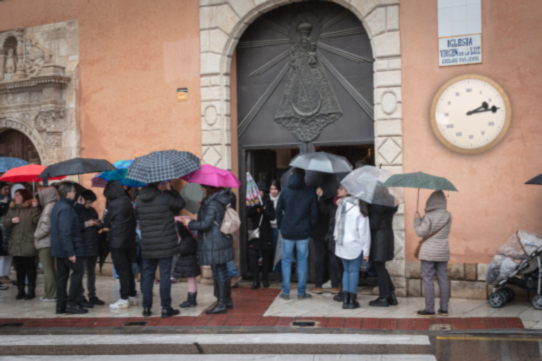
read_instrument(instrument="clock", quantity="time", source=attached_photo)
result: 2:14
